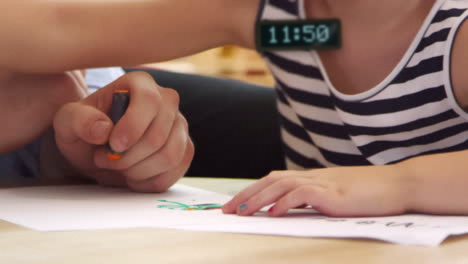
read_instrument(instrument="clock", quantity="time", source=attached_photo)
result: 11:50
